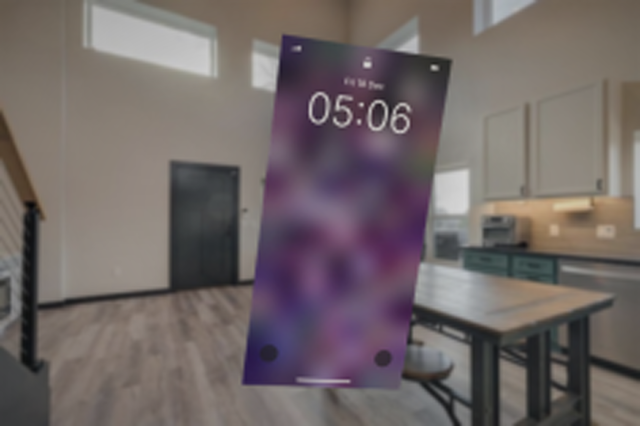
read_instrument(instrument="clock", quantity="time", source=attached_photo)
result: 5:06
